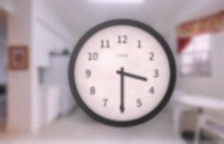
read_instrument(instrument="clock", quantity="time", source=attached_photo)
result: 3:30
